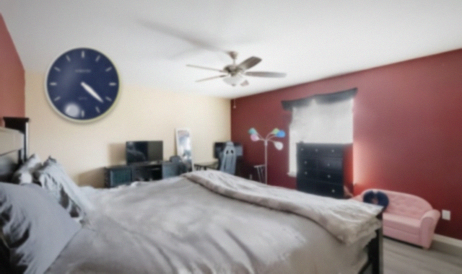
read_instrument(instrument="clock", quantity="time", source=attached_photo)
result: 4:22
